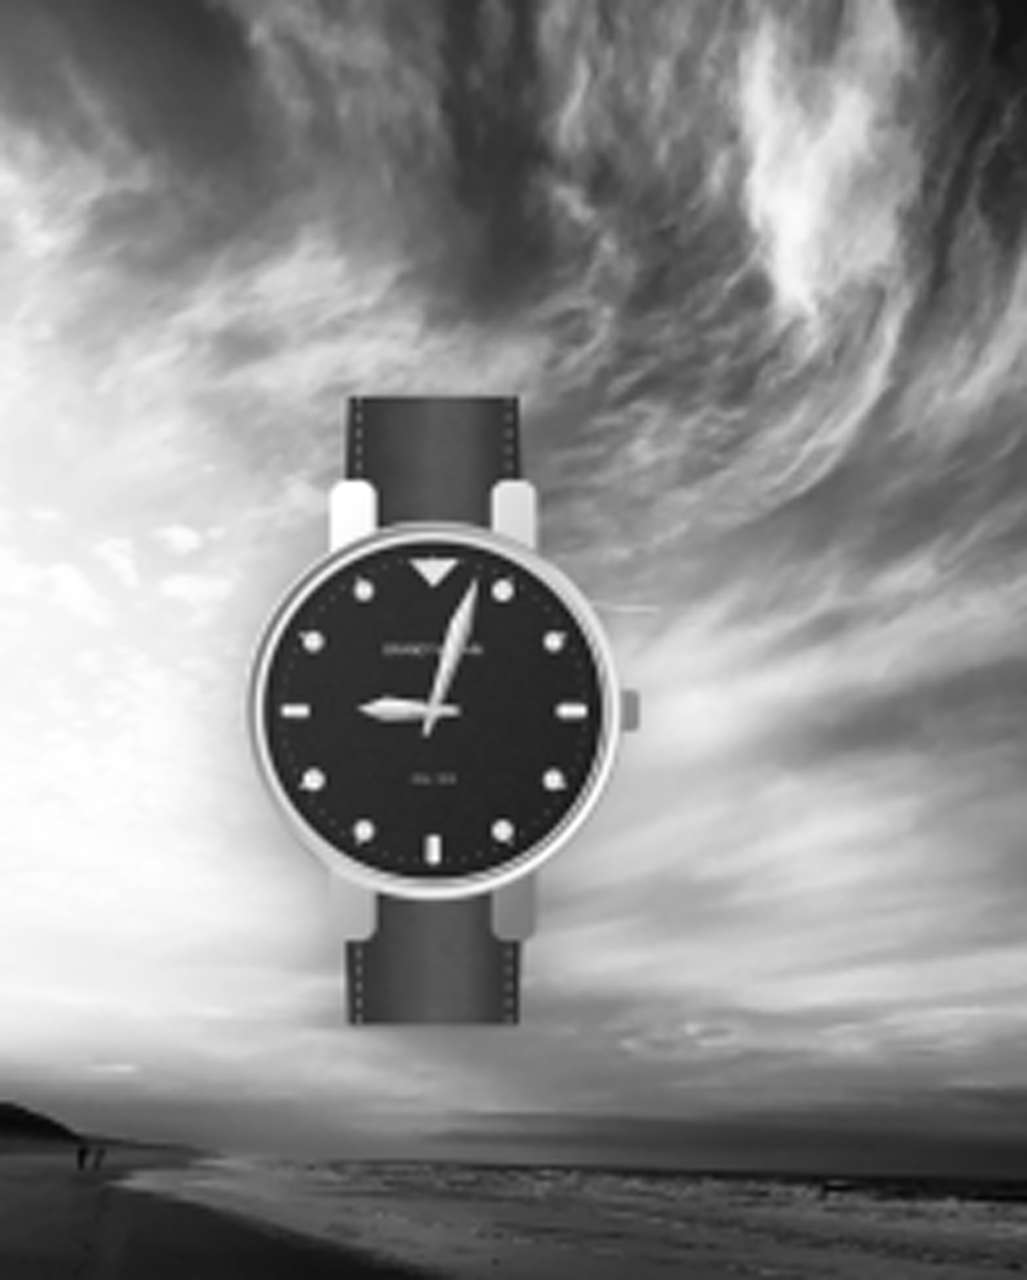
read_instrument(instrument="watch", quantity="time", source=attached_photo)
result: 9:03
